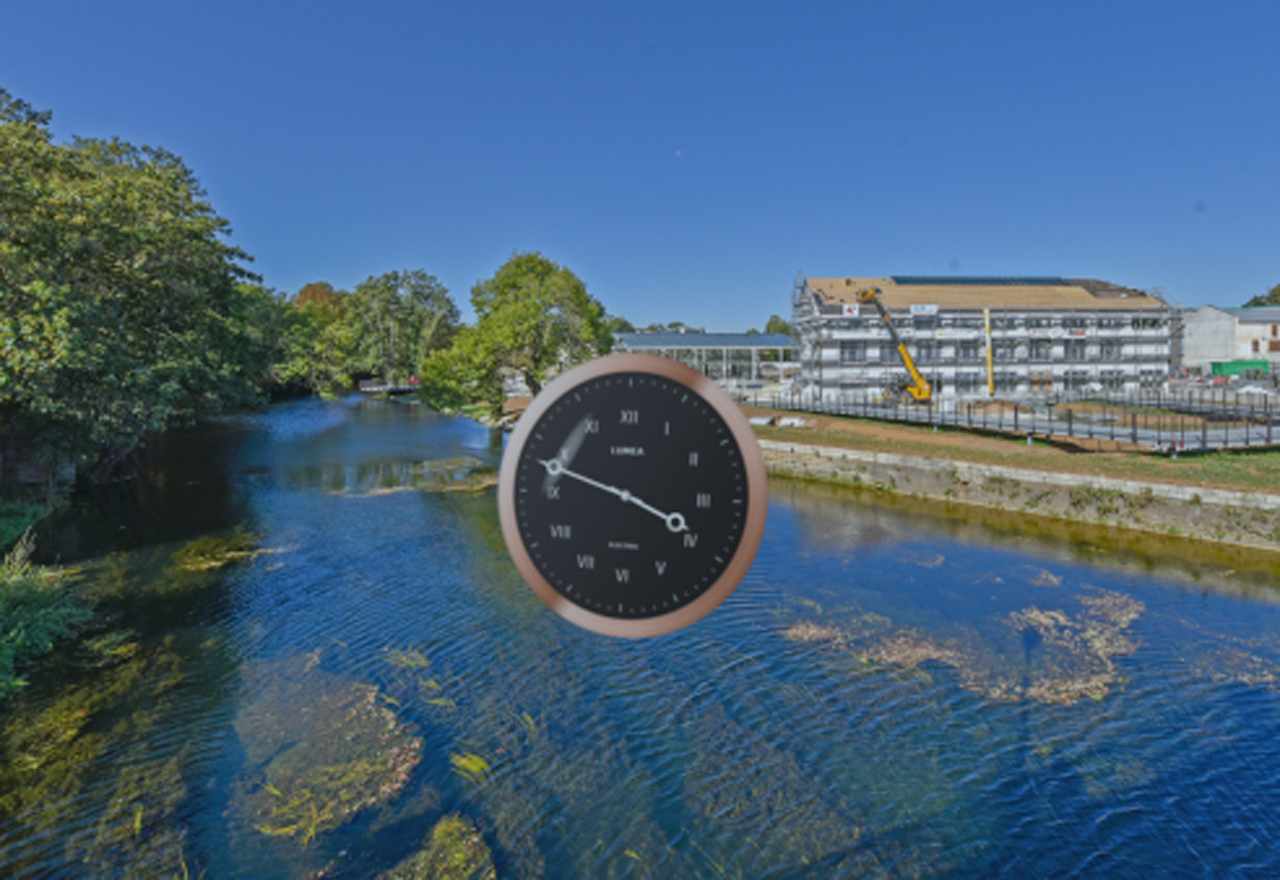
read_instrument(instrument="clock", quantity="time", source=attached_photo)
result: 3:48
